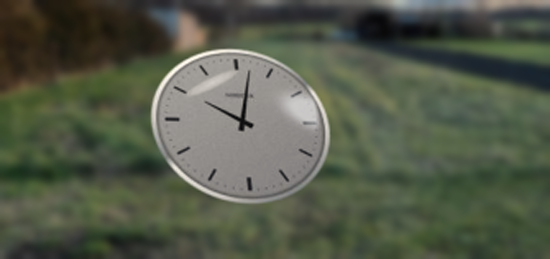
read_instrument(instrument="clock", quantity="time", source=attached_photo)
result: 10:02
